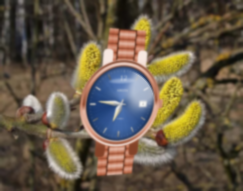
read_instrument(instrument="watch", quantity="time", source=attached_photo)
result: 6:46
